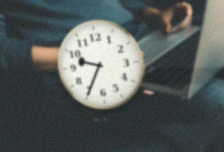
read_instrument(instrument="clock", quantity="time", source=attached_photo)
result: 9:35
